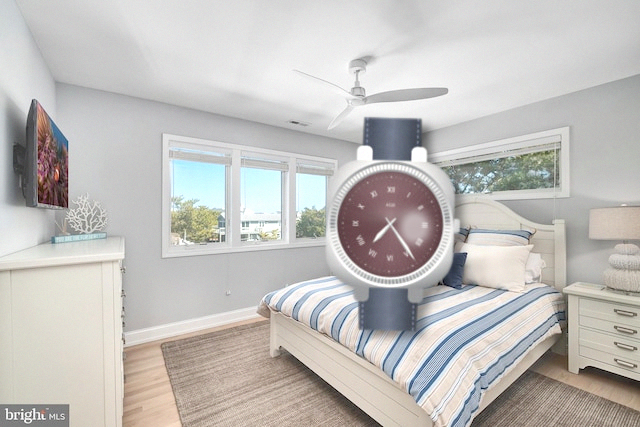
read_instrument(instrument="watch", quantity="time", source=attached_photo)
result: 7:24
